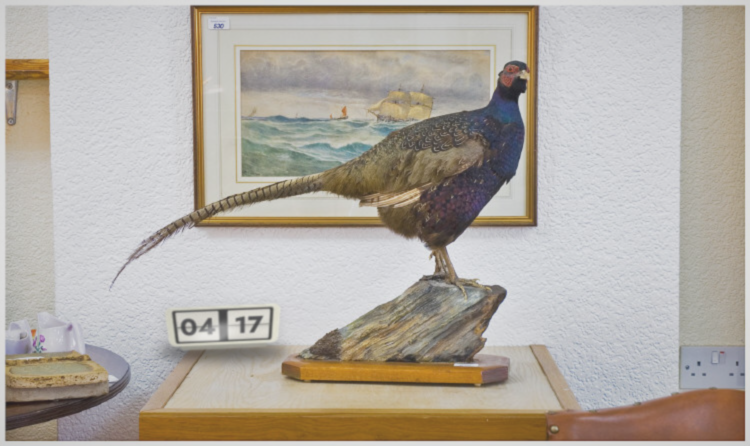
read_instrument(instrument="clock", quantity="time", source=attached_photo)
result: 4:17
